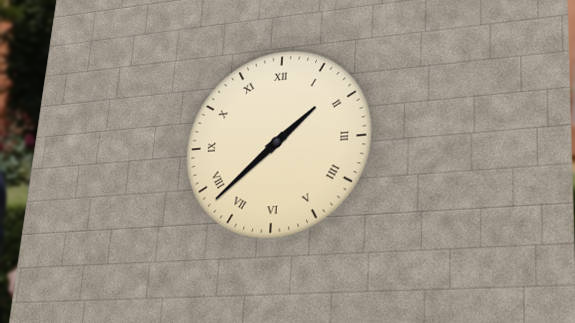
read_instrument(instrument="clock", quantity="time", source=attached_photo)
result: 1:38
